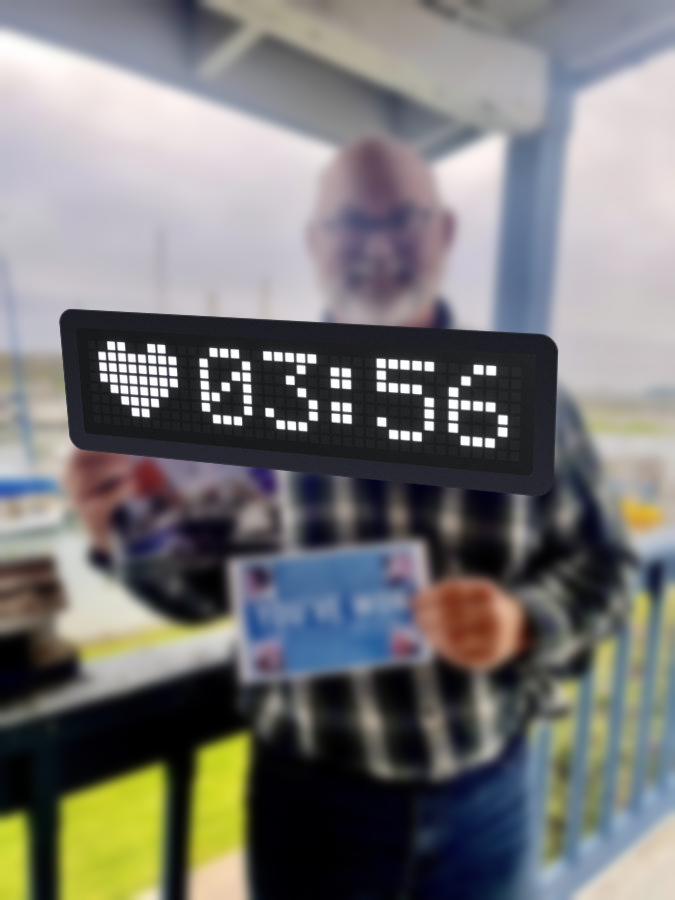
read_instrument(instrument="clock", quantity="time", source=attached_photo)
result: 3:56
